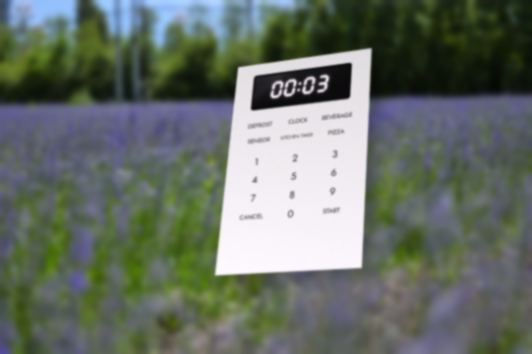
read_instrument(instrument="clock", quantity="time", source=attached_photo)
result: 0:03
